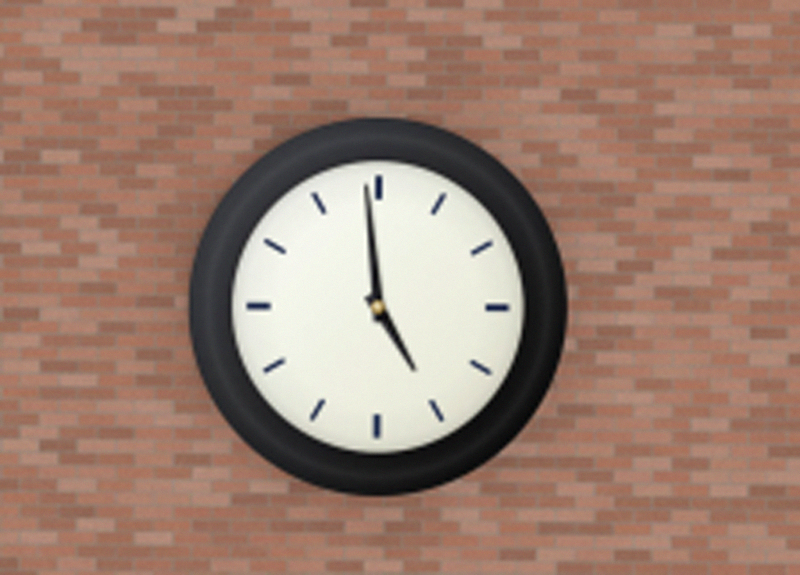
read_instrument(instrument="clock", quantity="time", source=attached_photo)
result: 4:59
